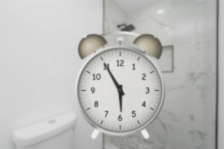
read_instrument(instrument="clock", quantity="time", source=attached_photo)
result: 5:55
